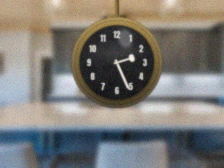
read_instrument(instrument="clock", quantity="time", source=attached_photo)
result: 2:26
